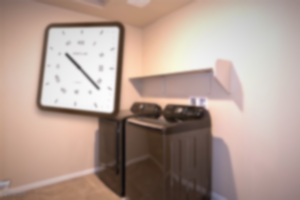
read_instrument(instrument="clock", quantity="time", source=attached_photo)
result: 10:22
